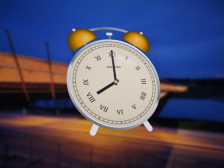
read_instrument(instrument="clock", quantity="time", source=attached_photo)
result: 8:00
